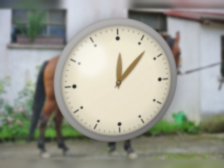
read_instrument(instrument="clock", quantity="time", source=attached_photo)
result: 12:07
